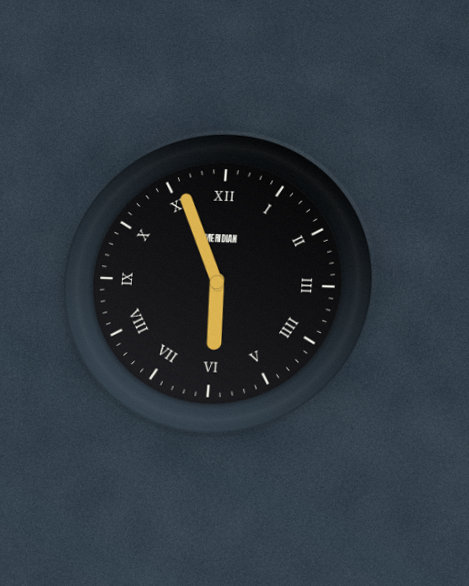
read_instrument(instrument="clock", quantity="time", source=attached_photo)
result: 5:56
